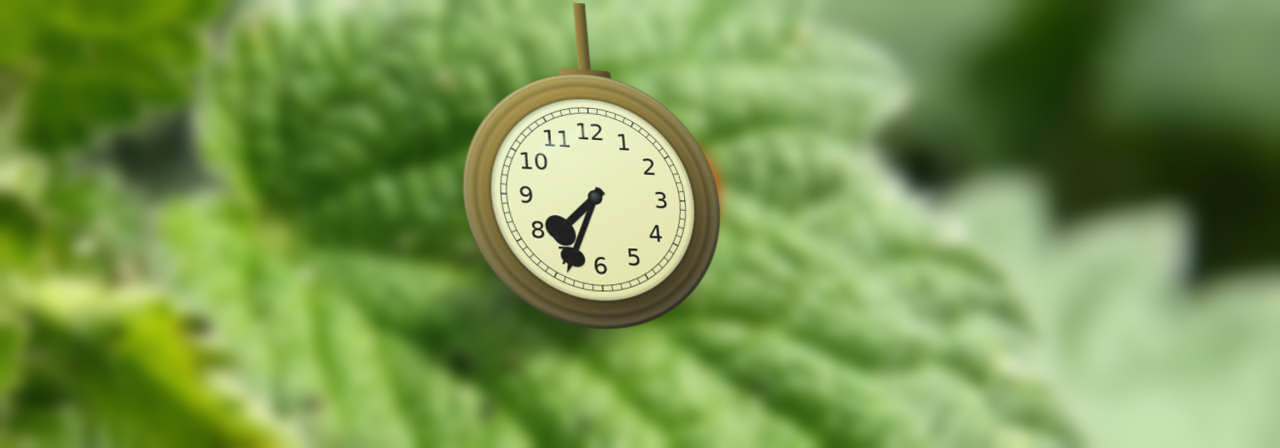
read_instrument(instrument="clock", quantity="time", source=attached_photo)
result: 7:34
